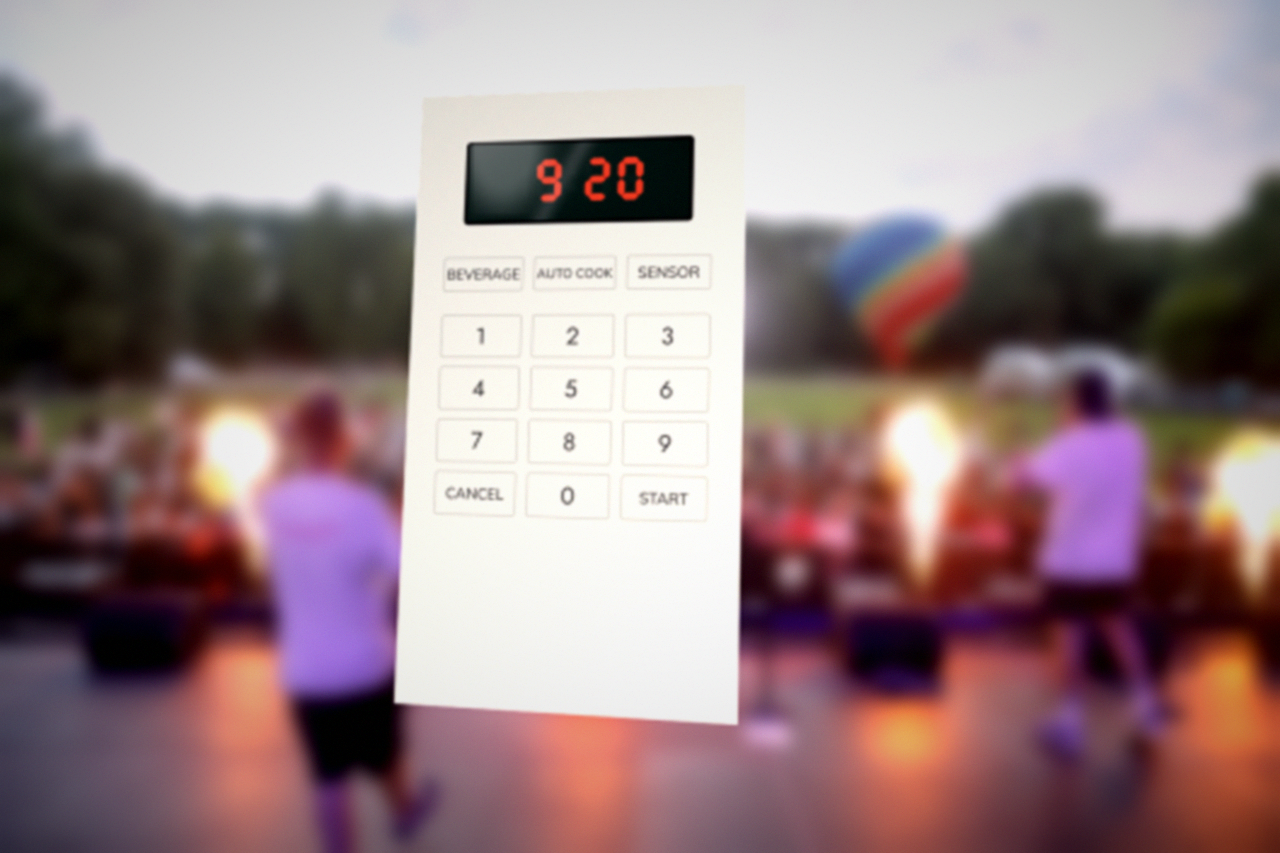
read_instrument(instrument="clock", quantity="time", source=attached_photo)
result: 9:20
